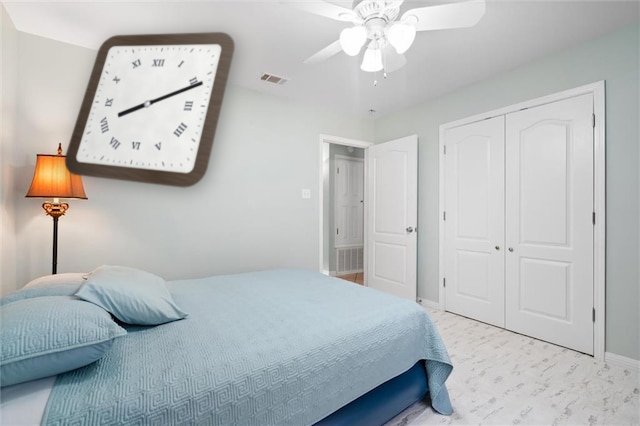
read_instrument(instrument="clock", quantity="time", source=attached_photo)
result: 8:11
